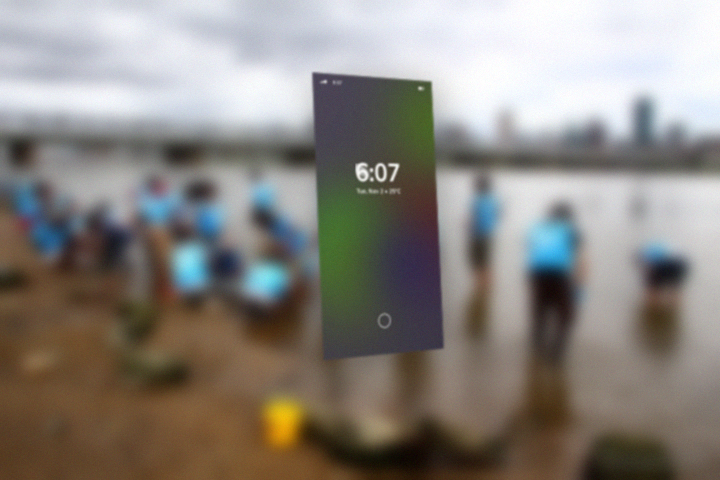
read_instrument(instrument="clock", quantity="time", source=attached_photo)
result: 6:07
